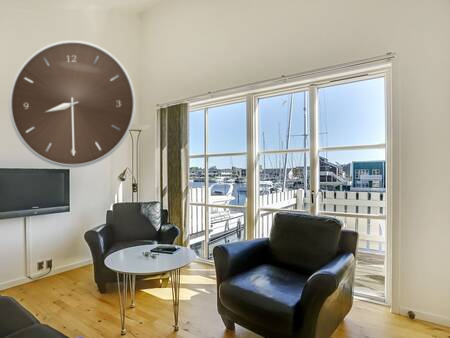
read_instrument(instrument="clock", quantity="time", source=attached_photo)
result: 8:30
